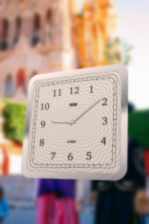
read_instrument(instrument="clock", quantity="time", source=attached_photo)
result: 9:09
